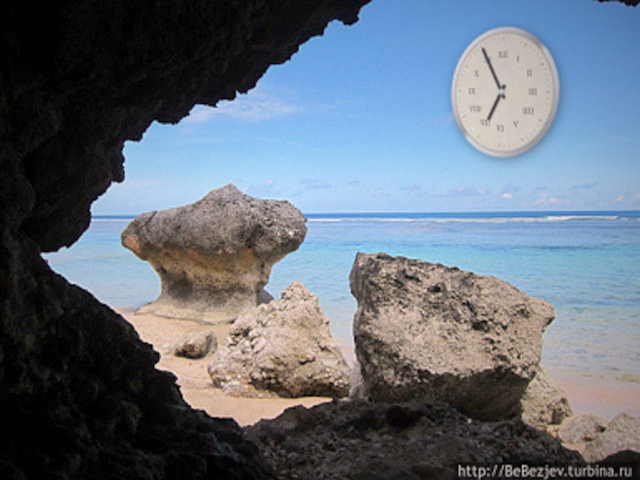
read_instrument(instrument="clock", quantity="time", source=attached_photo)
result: 6:55
